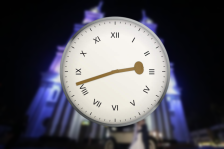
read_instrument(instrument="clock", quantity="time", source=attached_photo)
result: 2:42
